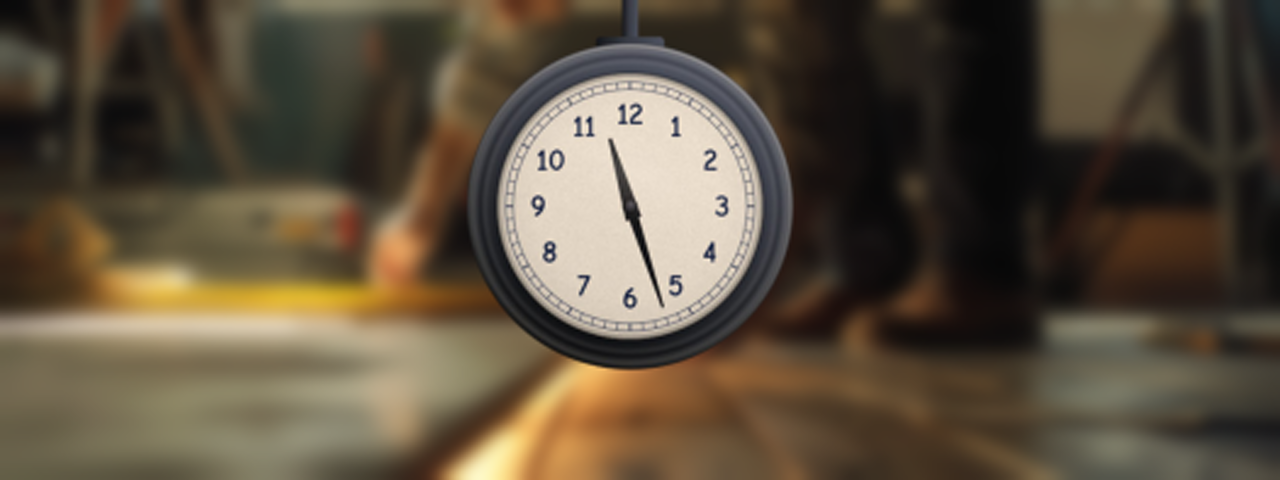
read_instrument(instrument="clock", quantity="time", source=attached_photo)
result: 11:27
